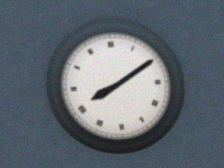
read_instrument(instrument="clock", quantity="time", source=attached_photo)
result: 8:10
